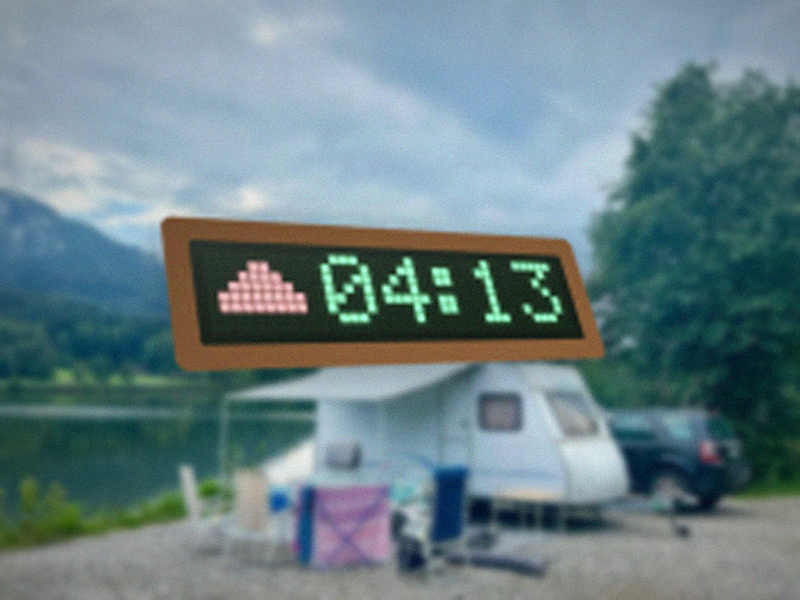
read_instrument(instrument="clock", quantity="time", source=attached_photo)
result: 4:13
